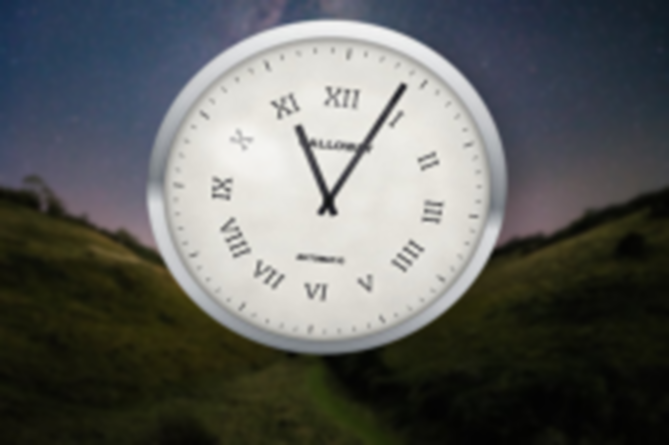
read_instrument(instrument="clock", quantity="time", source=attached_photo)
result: 11:04
